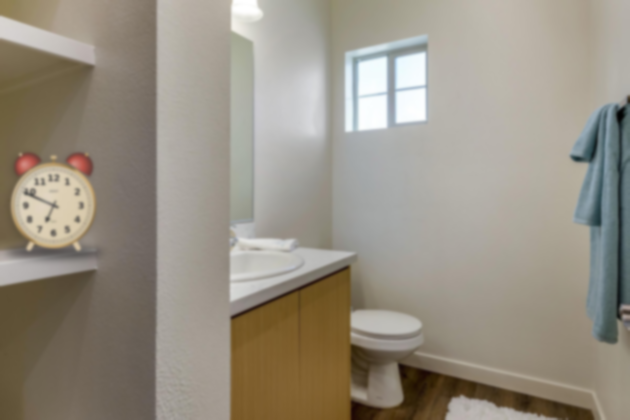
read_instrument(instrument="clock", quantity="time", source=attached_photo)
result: 6:49
